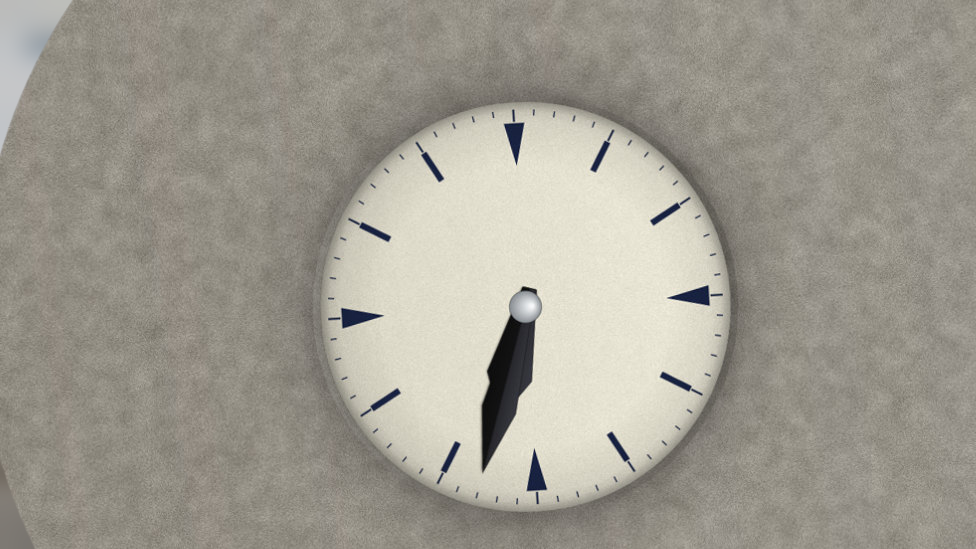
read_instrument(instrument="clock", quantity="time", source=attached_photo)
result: 6:33
